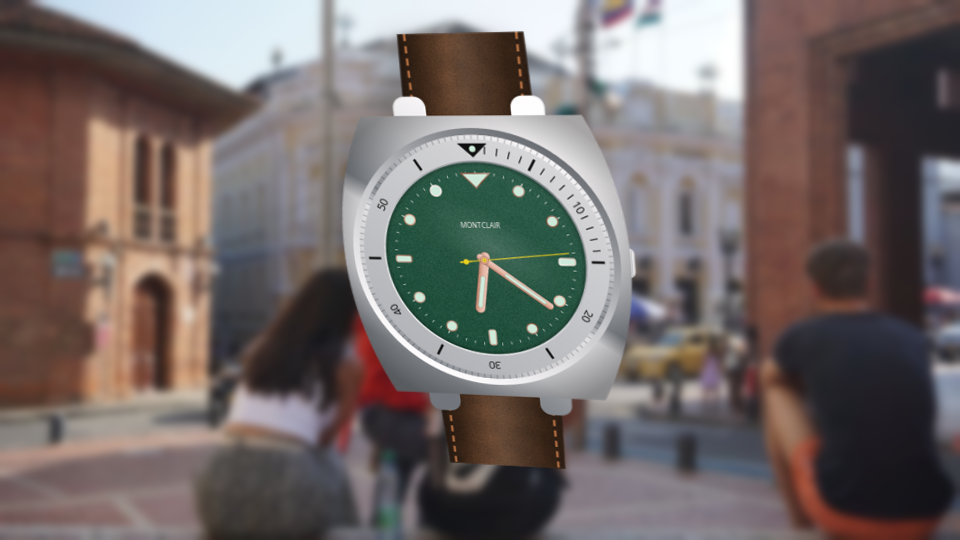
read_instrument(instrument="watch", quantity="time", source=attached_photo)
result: 6:21:14
